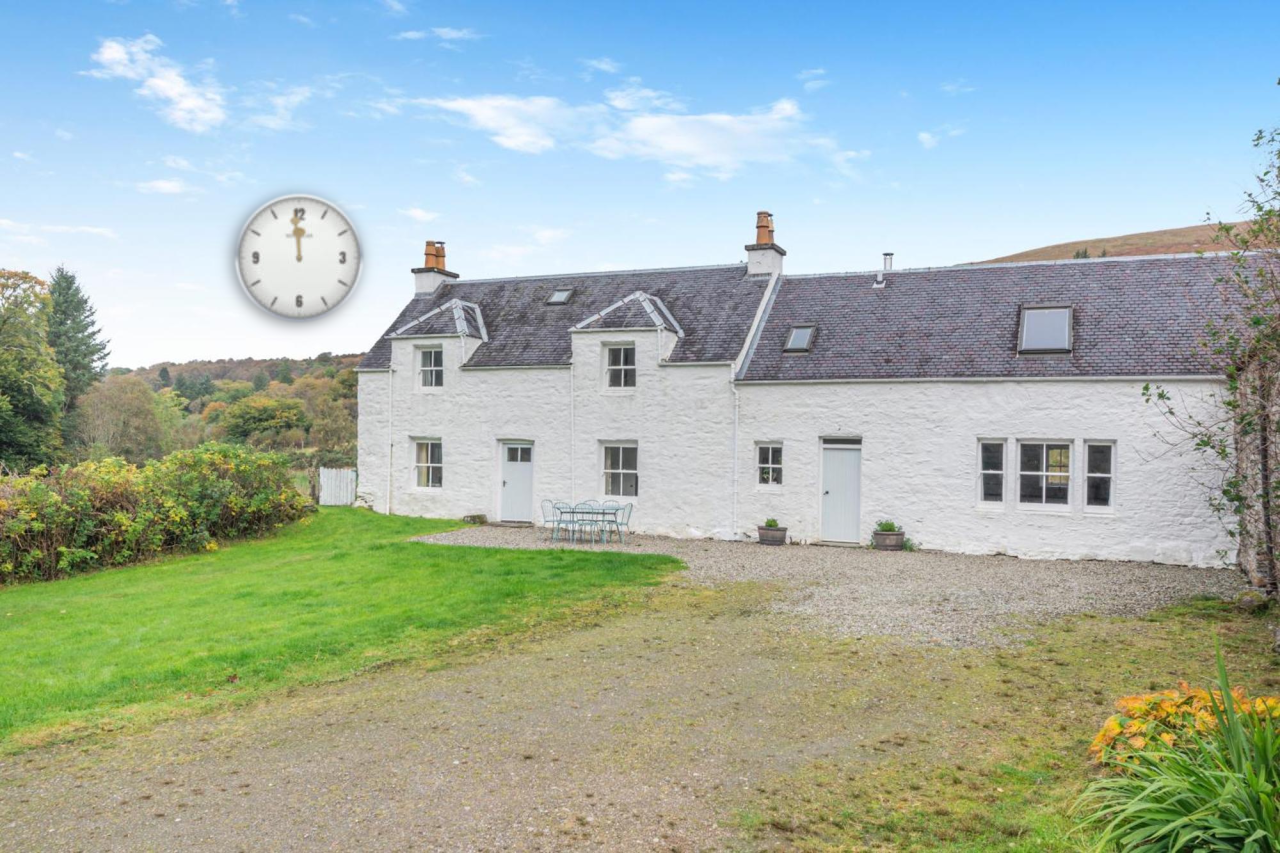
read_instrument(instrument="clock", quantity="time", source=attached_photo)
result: 11:59
